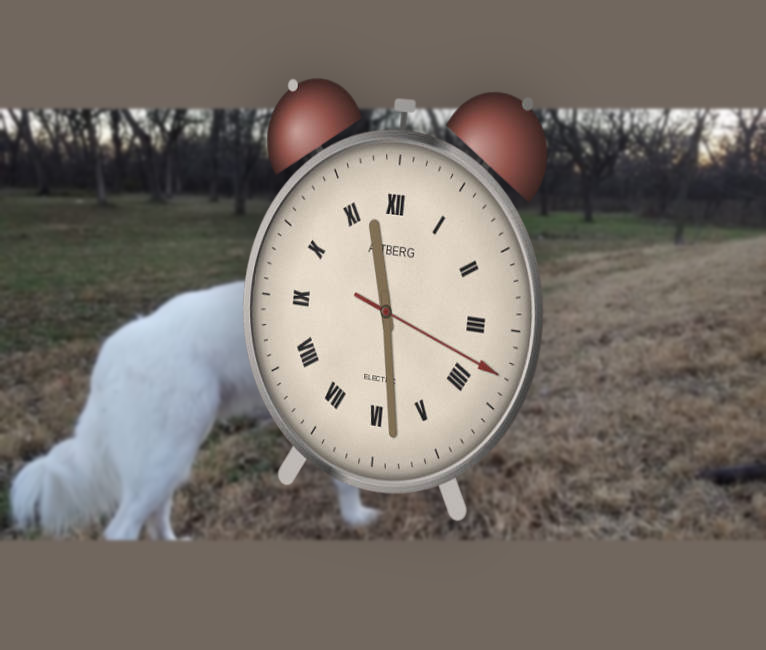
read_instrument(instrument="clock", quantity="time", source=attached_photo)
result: 11:28:18
